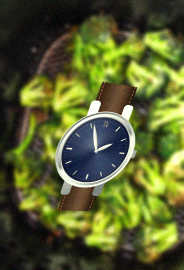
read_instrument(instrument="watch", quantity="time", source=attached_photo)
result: 1:56
